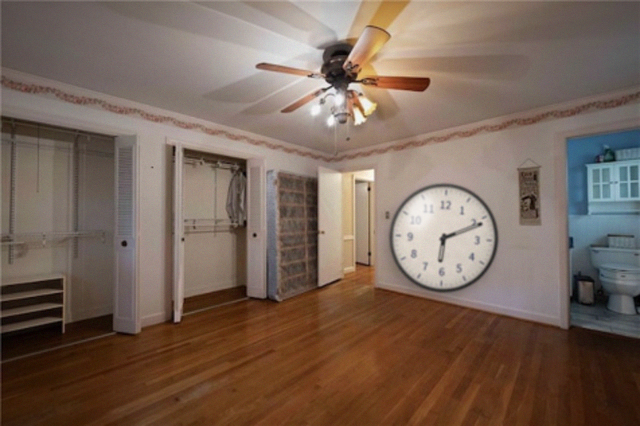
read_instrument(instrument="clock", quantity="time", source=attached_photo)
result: 6:11
